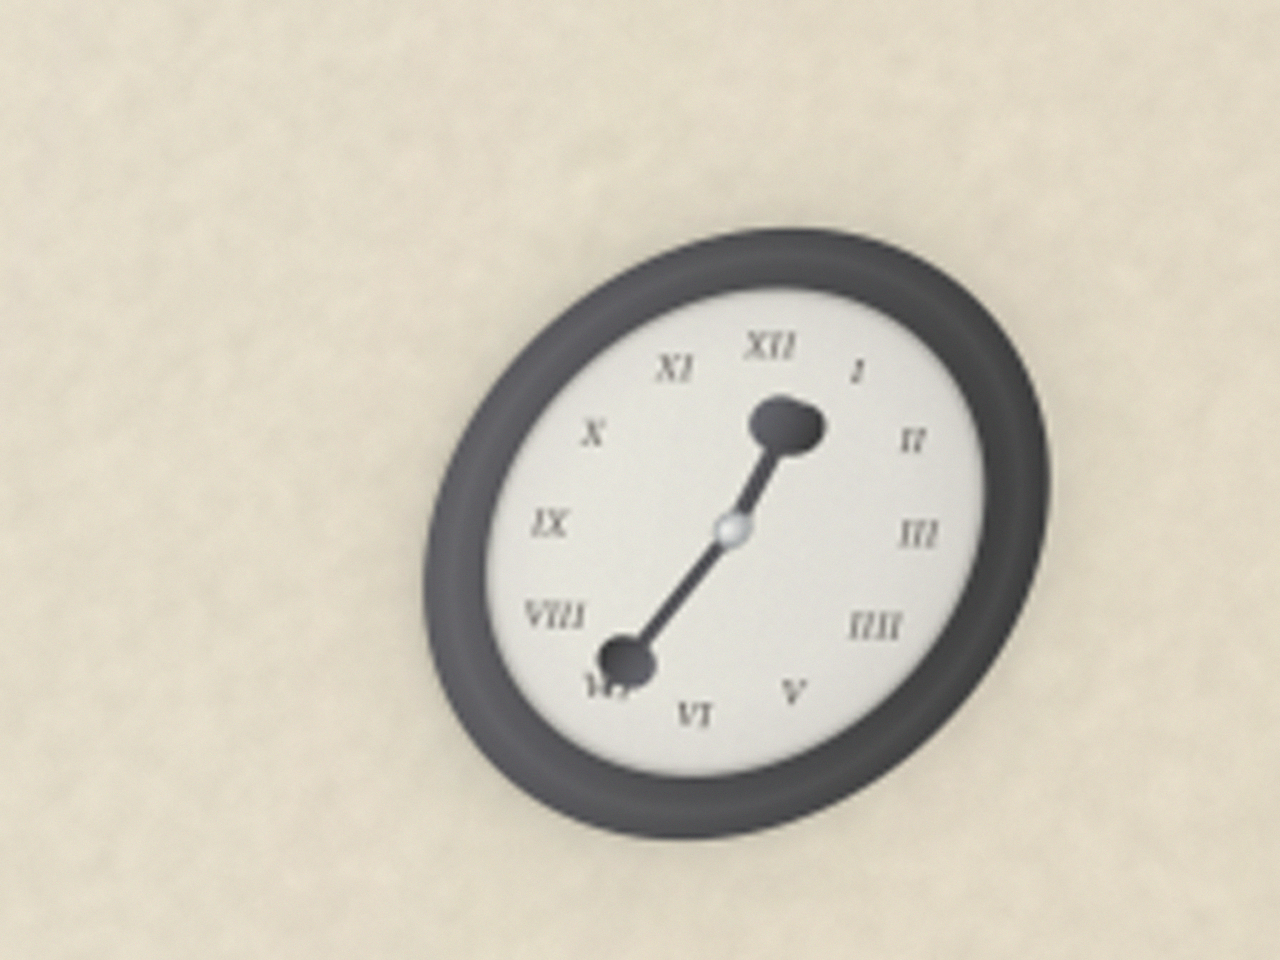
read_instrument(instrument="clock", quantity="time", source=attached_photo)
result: 12:35
